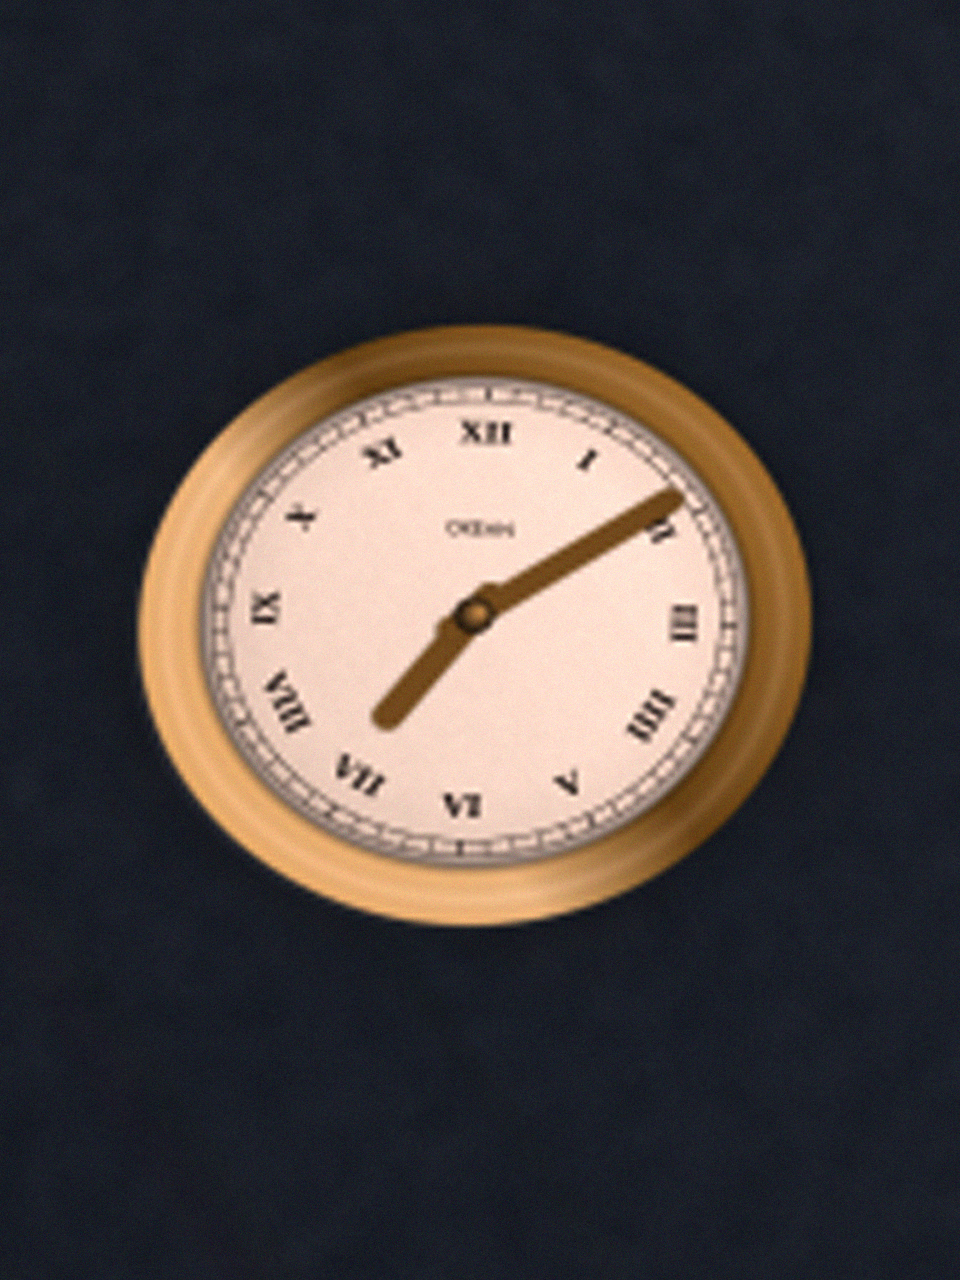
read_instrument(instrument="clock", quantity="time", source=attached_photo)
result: 7:09
